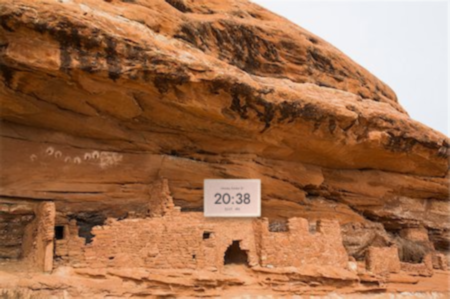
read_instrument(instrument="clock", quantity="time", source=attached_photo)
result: 20:38
